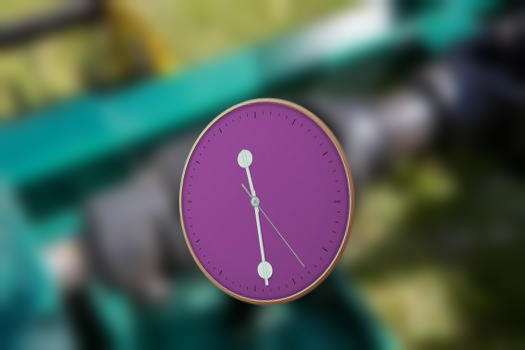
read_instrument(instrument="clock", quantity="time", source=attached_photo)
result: 11:28:23
